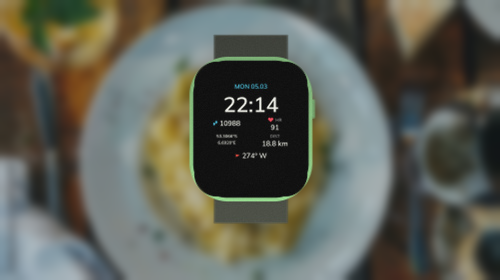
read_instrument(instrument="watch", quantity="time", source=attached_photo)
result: 22:14
